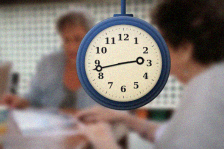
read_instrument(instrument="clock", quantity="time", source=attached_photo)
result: 2:43
